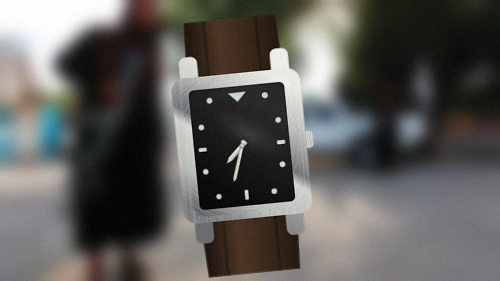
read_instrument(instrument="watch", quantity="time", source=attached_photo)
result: 7:33
